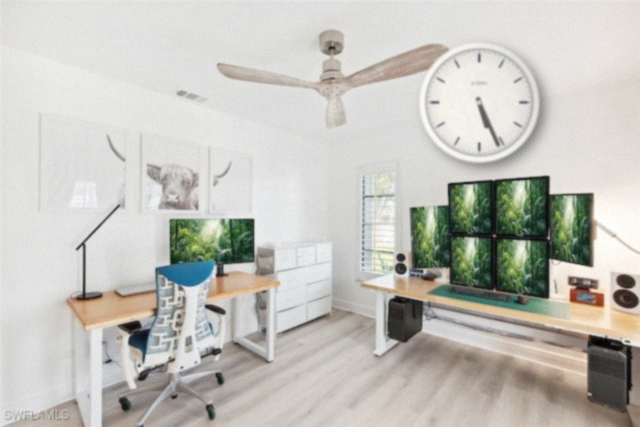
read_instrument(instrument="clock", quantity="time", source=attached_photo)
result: 5:26
